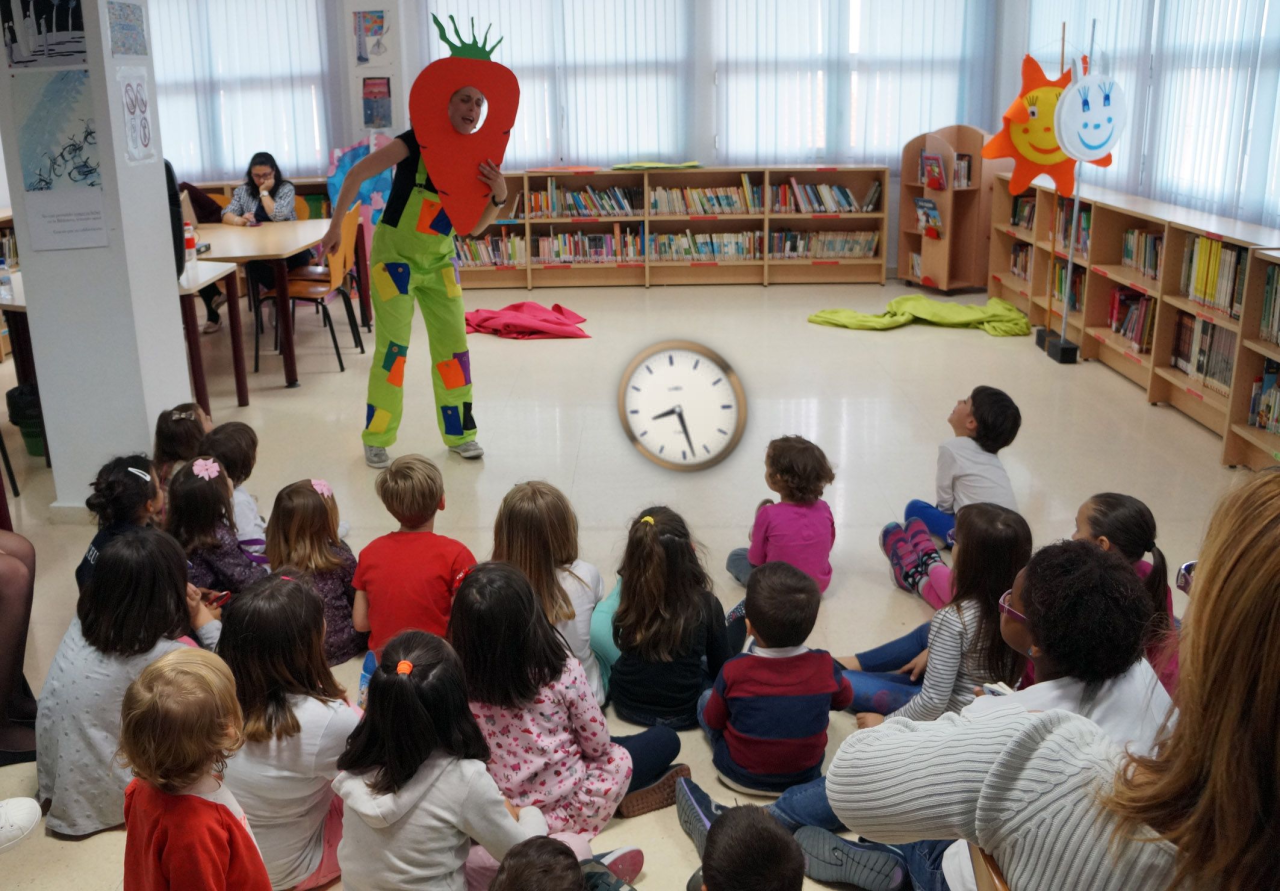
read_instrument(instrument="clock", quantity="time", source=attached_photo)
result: 8:28
